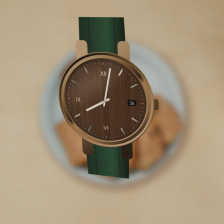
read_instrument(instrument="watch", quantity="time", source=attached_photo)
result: 8:02
